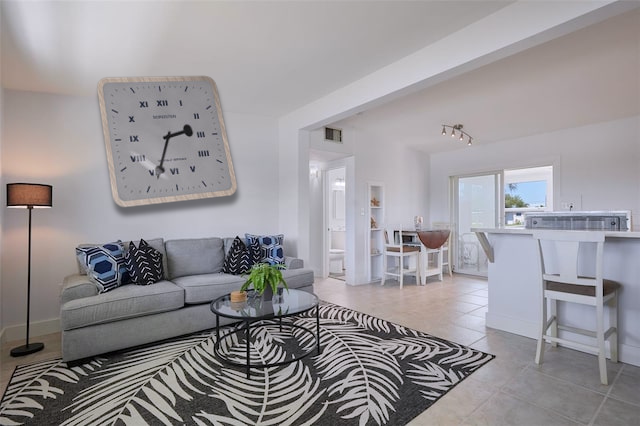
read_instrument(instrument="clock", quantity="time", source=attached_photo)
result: 2:34
